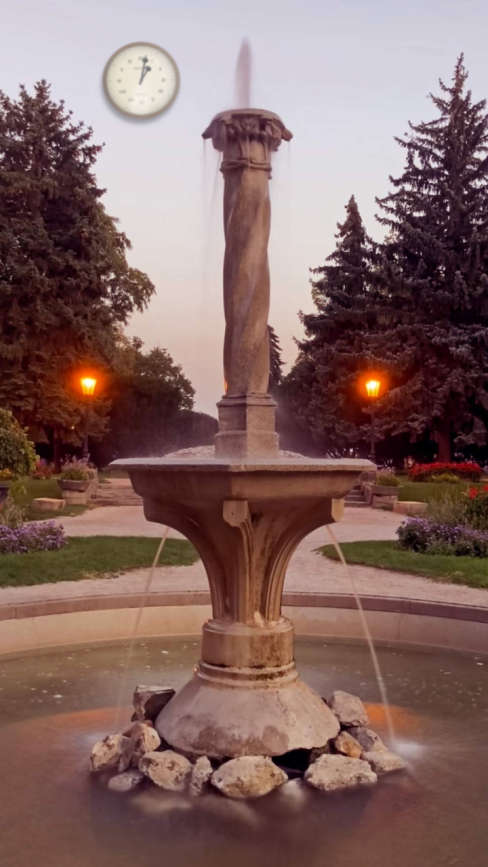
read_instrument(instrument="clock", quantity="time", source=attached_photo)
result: 1:02
